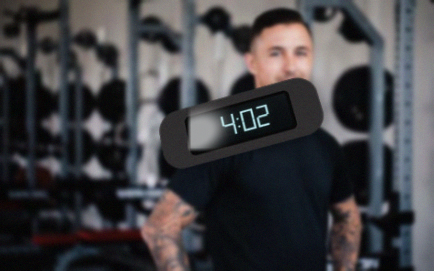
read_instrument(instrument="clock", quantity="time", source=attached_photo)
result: 4:02
